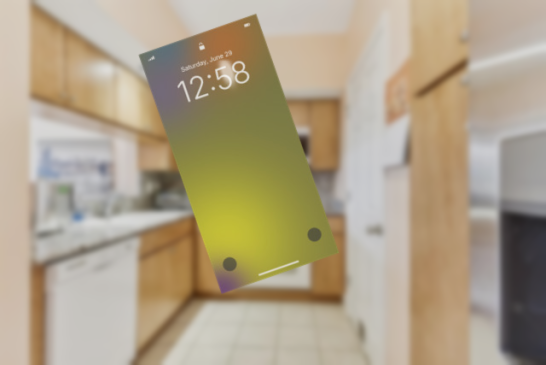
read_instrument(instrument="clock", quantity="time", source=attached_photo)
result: 12:58
